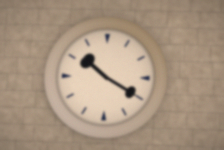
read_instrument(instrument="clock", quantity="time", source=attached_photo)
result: 10:20
